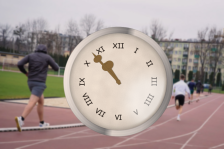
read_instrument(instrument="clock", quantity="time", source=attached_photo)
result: 10:53
